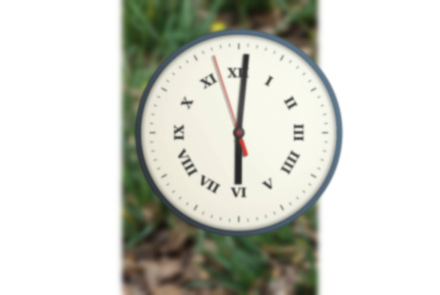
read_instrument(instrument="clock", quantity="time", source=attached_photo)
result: 6:00:57
